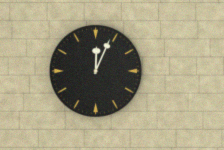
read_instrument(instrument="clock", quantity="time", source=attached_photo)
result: 12:04
